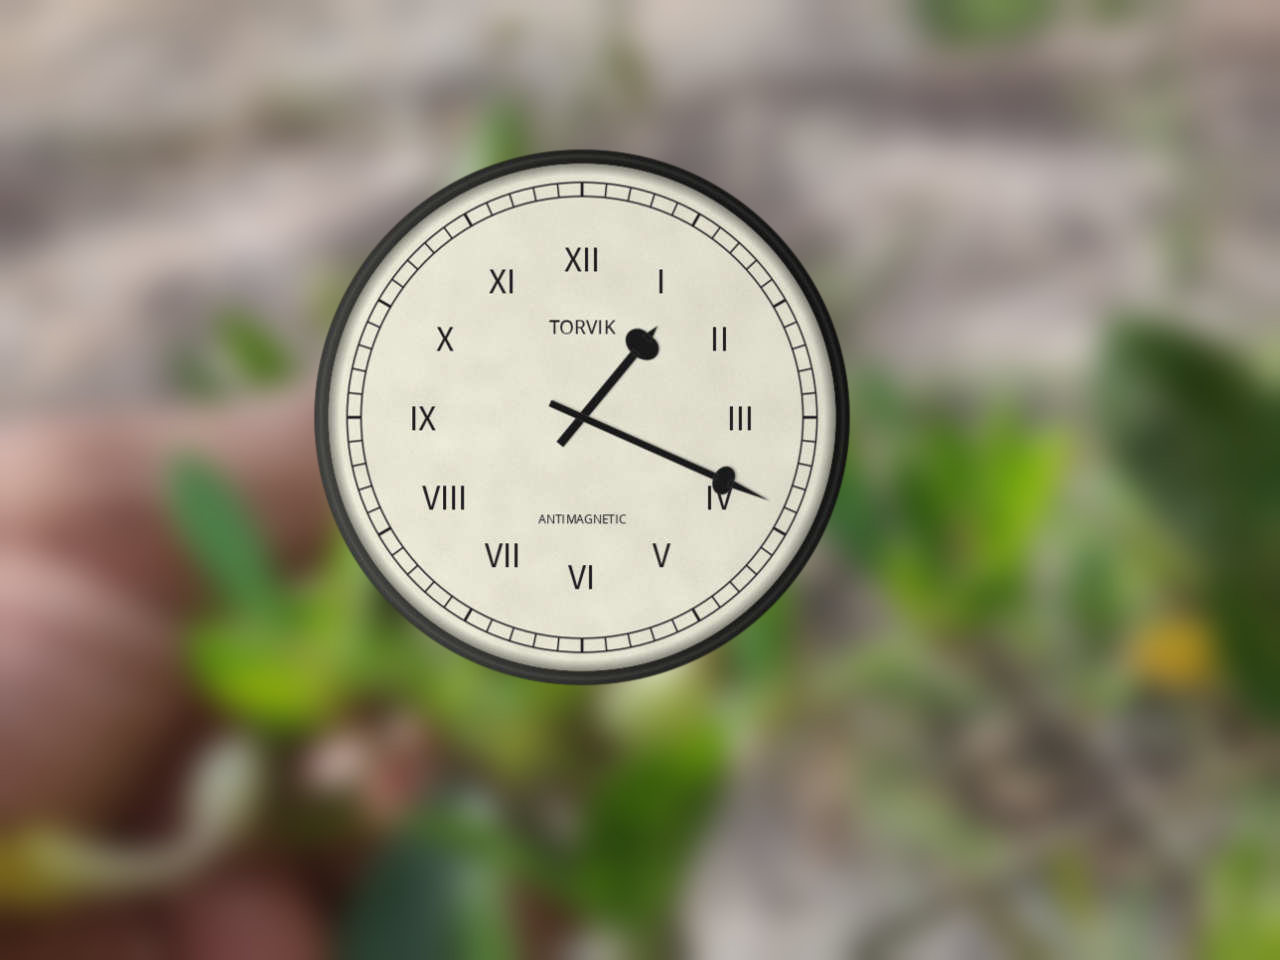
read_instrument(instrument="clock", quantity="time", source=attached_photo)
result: 1:19
